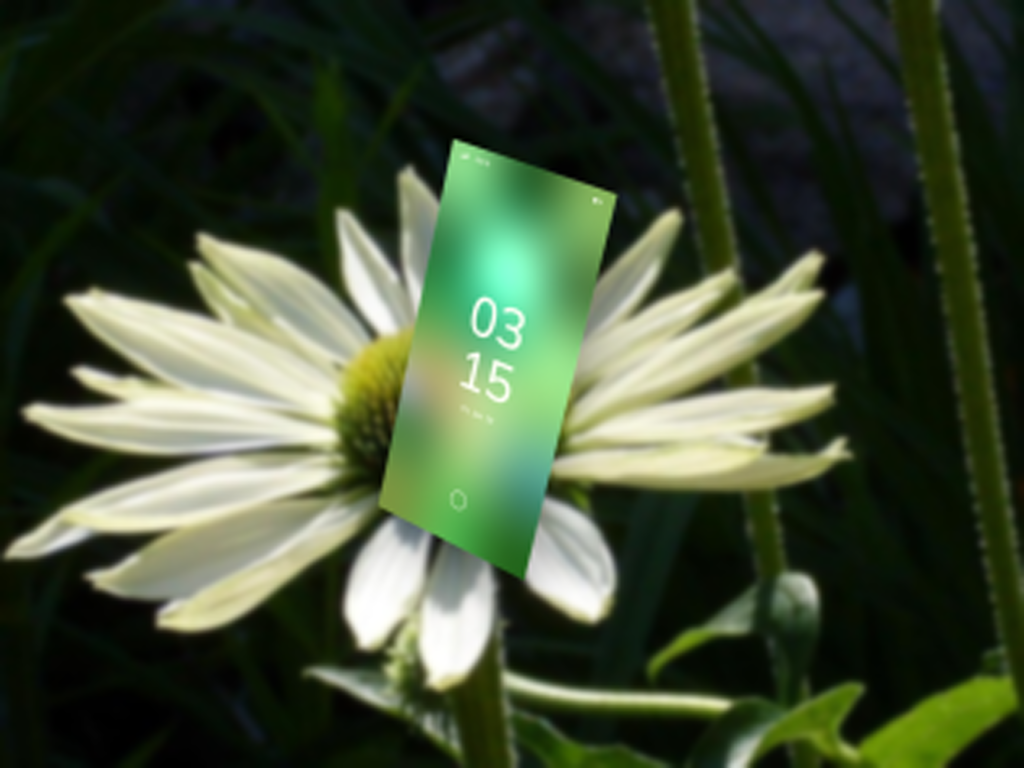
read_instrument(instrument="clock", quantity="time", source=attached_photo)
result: 3:15
